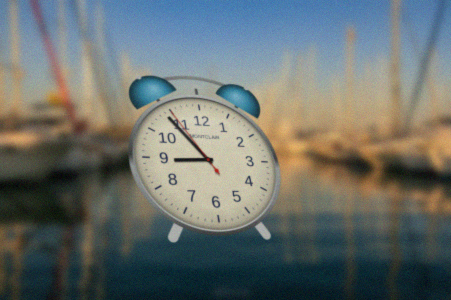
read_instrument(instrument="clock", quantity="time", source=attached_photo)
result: 8:53:55
